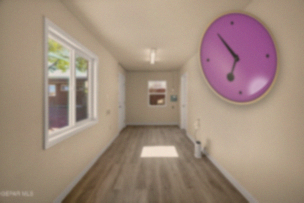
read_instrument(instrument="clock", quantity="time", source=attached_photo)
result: 6:54
